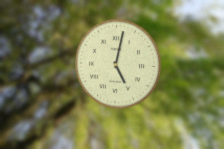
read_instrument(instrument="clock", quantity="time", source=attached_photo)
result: 5:02
